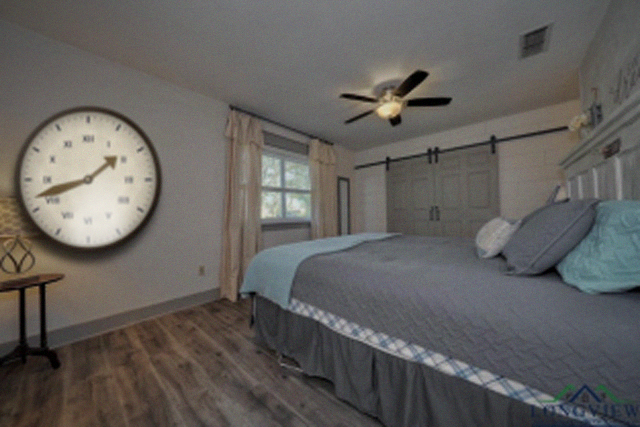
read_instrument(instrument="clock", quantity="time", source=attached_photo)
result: 1:42
